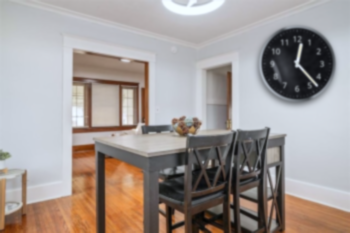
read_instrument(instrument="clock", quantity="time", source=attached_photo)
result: 12:23
